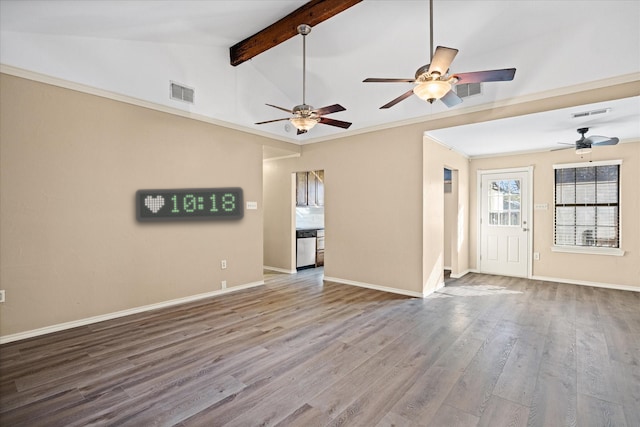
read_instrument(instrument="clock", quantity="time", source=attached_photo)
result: 10:18
